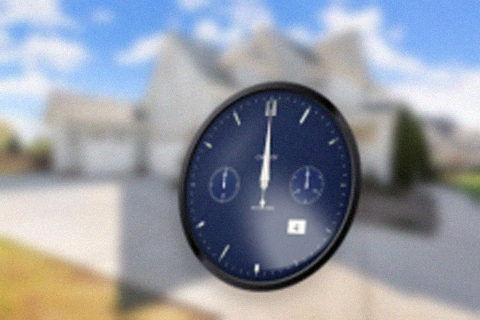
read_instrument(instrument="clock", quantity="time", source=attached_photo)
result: 12:00
